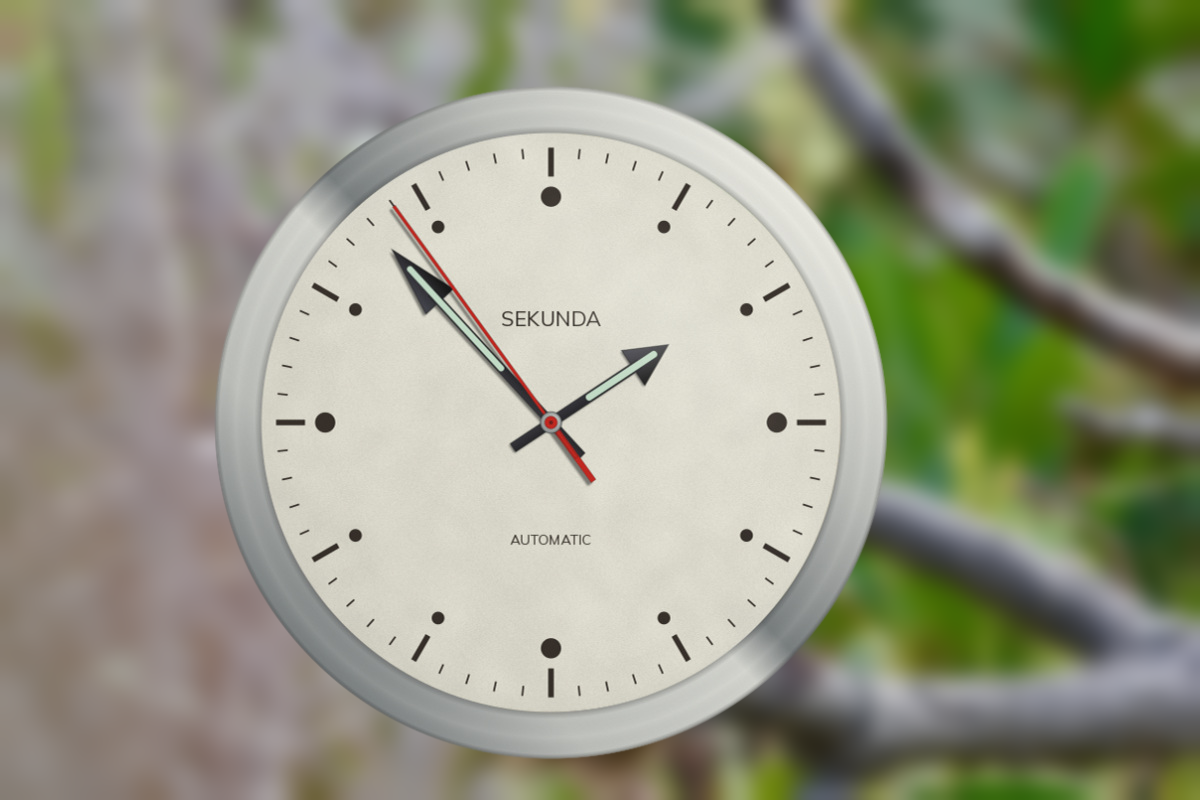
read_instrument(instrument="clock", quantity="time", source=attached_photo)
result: 1:52:54
